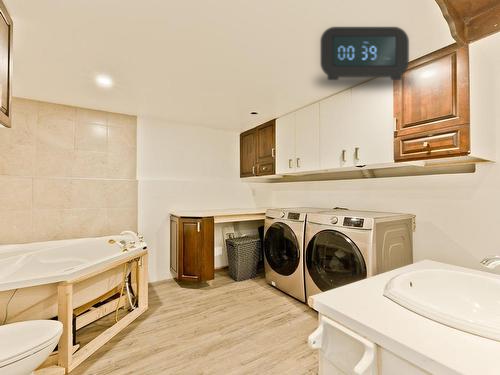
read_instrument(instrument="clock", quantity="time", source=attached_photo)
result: 0:39
